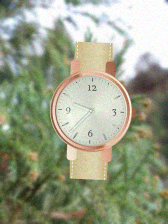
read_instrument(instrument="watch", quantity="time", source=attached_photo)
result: 9:37
